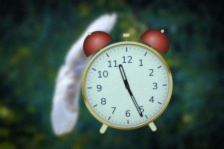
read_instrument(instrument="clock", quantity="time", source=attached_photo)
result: 11:26
